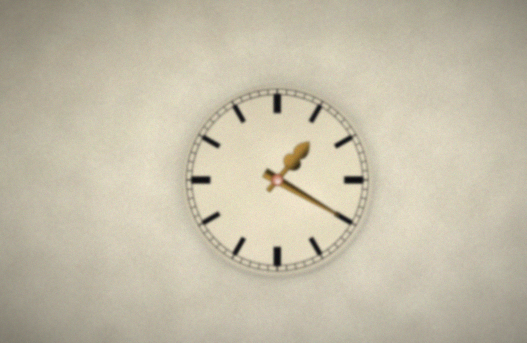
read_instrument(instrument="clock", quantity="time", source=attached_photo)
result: 1:20
